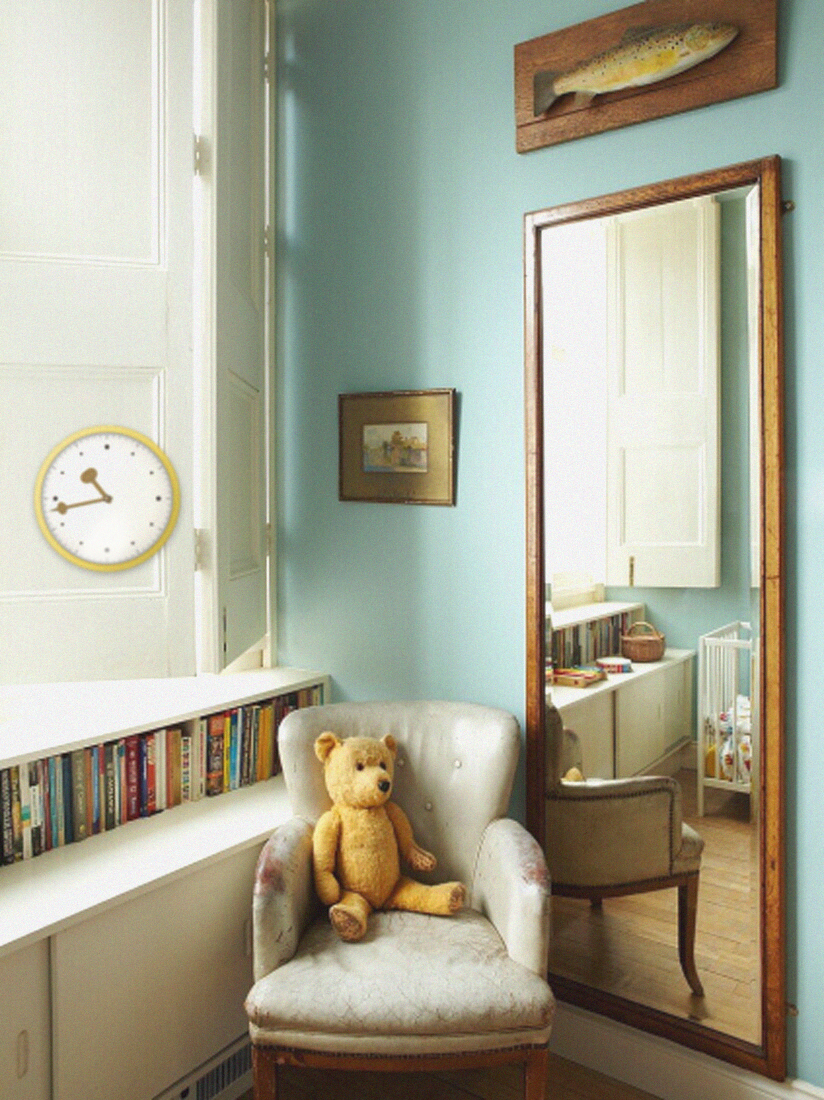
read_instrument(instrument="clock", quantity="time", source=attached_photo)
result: 10:43
